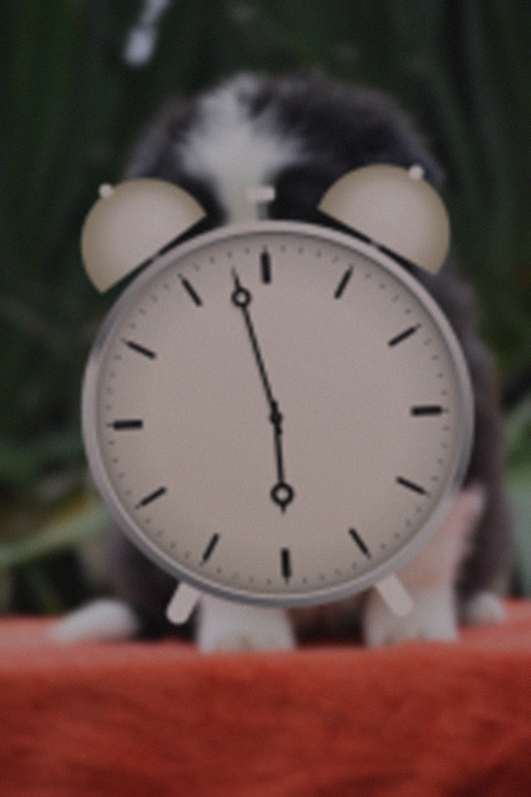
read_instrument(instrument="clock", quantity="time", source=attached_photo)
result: 5:58
